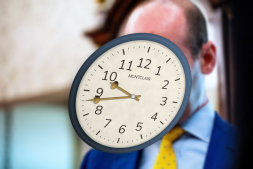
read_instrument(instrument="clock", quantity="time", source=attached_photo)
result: 9:43
